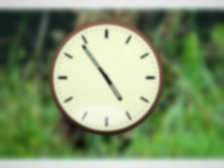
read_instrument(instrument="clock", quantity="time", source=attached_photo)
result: 4:54
